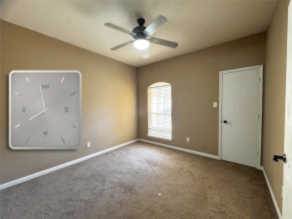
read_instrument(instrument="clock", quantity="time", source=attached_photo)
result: 7:58
